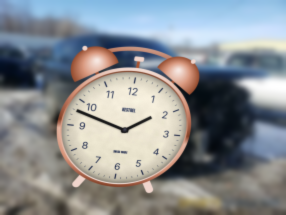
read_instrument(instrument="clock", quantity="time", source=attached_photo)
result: 1:48
